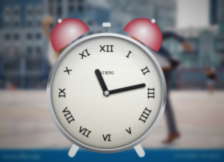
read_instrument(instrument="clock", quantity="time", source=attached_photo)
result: 11:13
